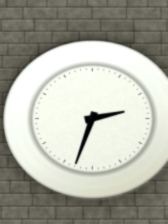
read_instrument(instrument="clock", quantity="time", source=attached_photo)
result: 2:33
